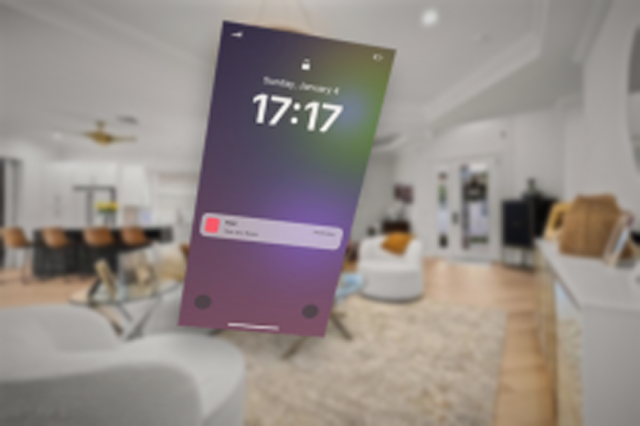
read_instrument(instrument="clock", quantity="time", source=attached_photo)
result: 17:17
